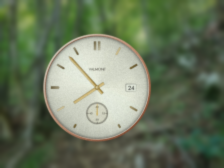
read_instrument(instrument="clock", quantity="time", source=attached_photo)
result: 7:53
